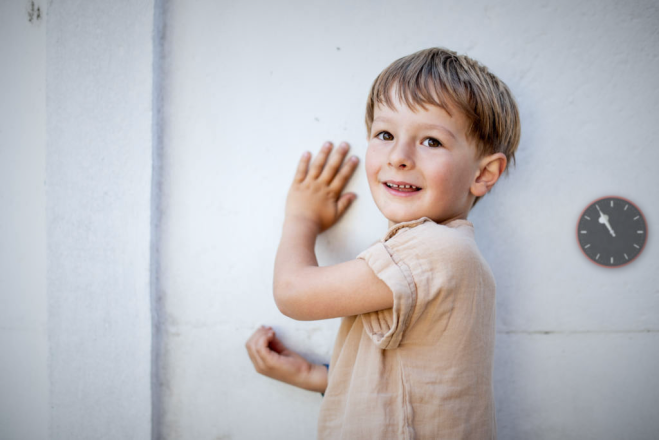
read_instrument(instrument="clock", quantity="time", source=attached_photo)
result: 10:55
